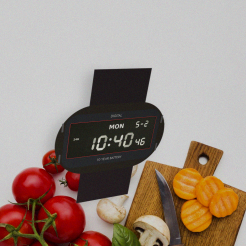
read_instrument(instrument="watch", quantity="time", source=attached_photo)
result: 10:40:46
